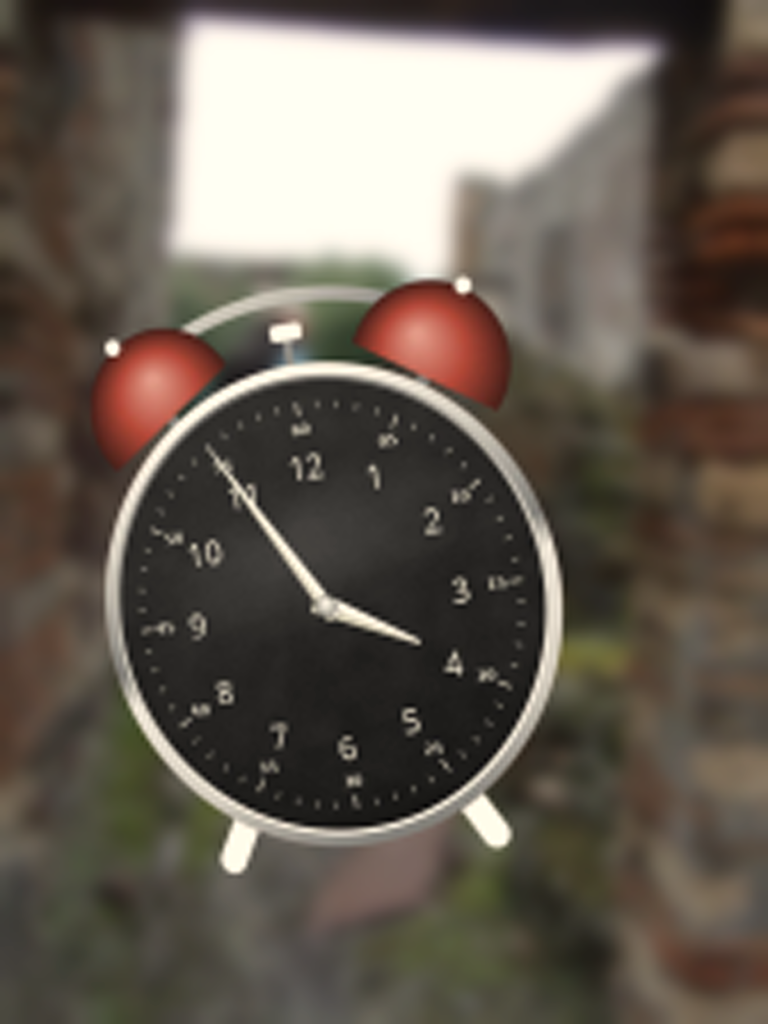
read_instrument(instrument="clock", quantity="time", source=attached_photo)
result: 3:55
